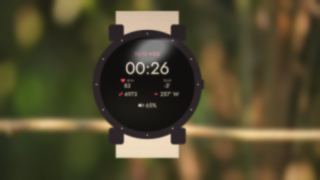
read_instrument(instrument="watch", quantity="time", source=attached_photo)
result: 0:26
